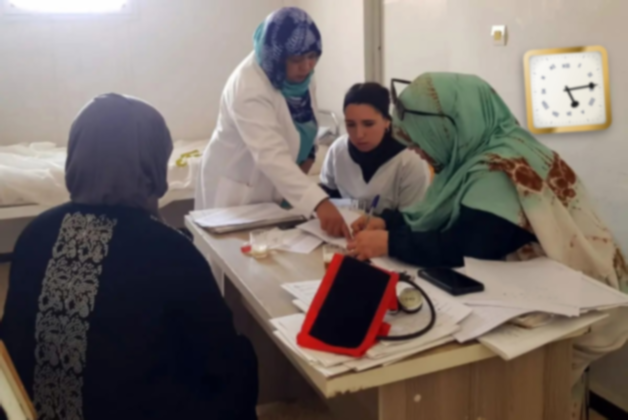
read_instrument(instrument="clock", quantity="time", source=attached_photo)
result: 5:14
